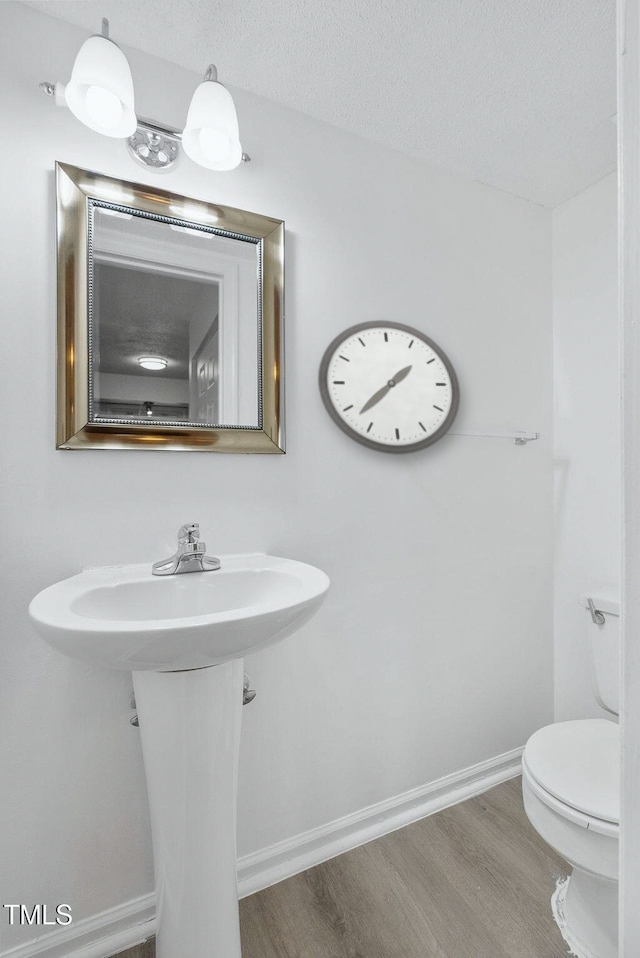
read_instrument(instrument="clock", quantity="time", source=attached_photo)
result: 1:38
